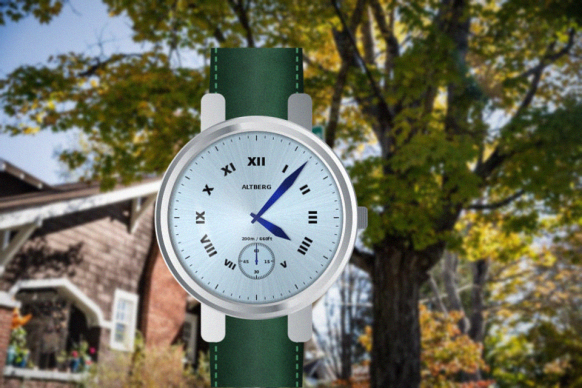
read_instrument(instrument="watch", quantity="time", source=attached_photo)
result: 4:07
